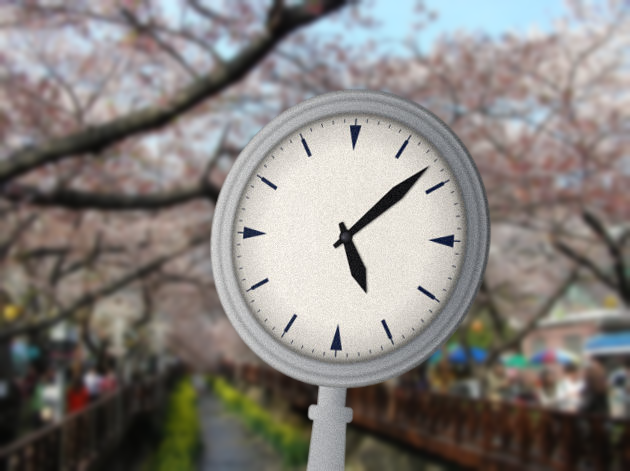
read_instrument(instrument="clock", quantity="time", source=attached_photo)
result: 5:08
